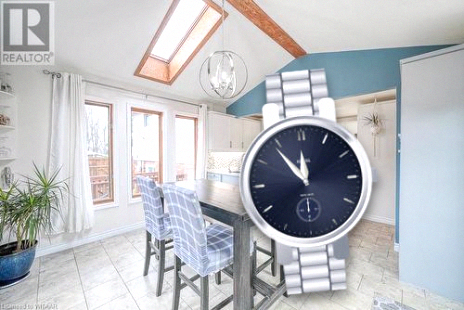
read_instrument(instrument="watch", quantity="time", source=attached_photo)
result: 11:54
